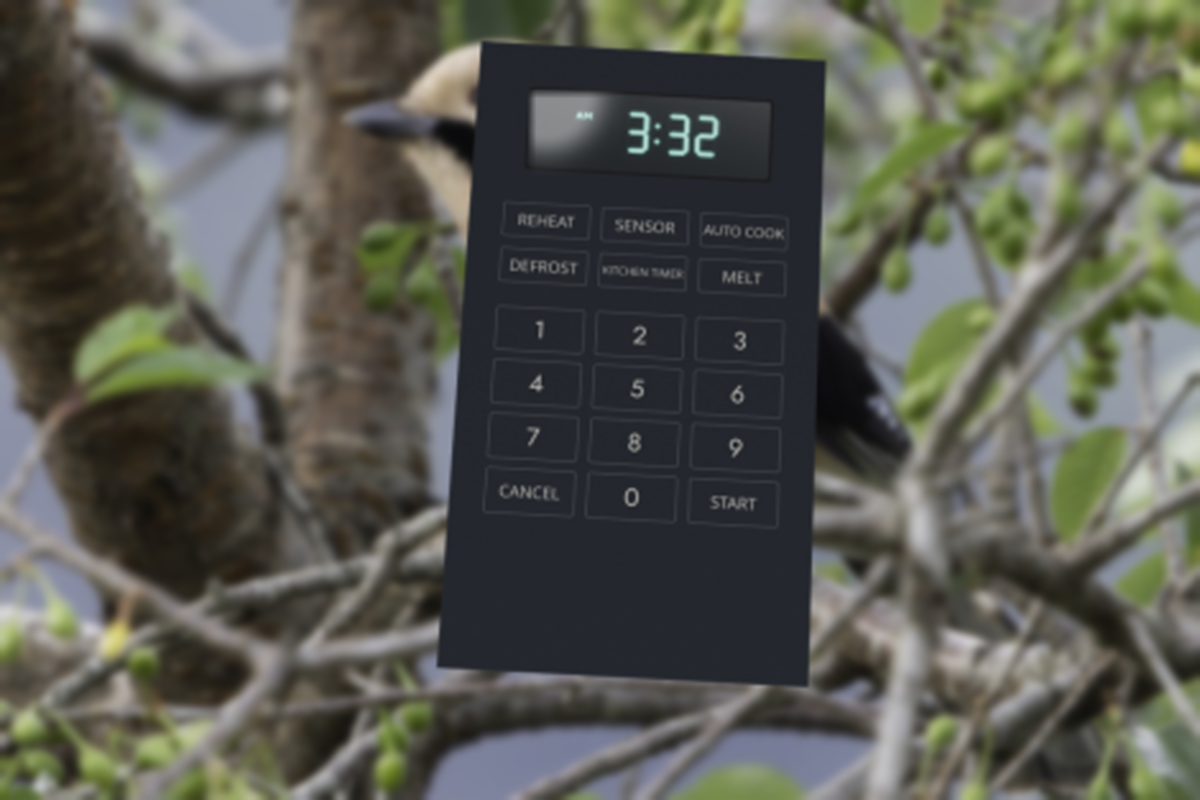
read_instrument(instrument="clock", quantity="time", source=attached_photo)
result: 3:32
